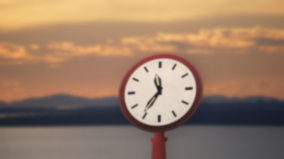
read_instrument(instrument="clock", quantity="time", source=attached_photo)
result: 11:36
